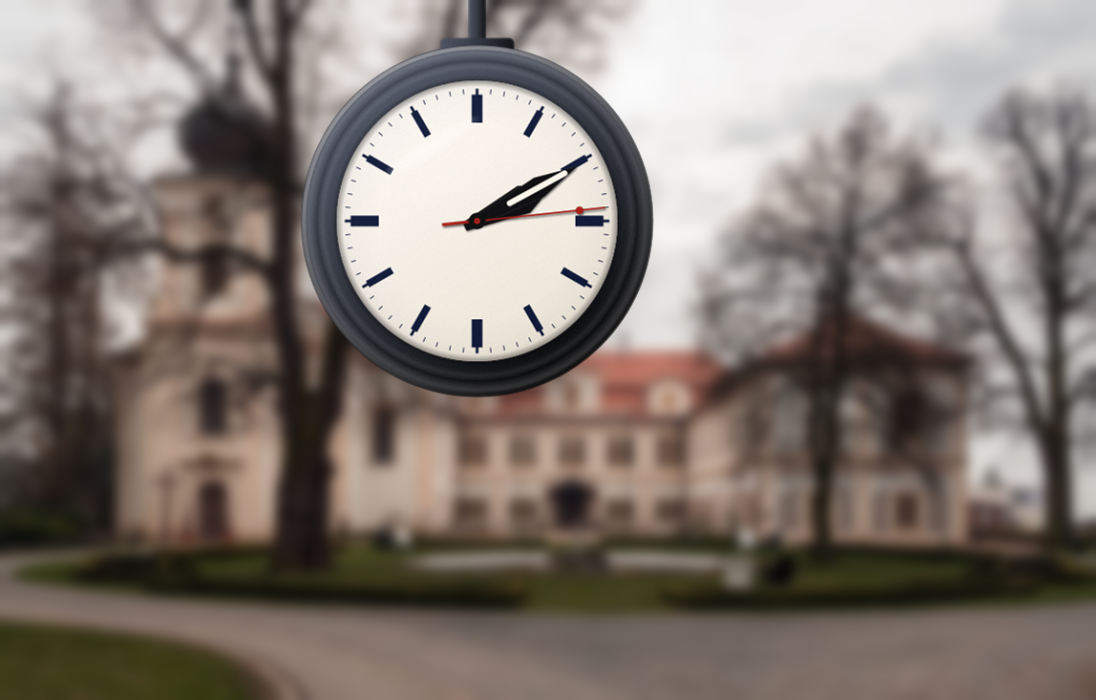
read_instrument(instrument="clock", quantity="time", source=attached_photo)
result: 2:10:14
